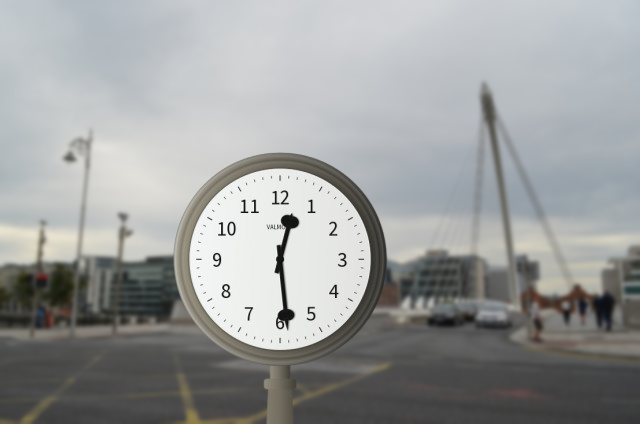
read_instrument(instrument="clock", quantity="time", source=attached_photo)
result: 12:29
